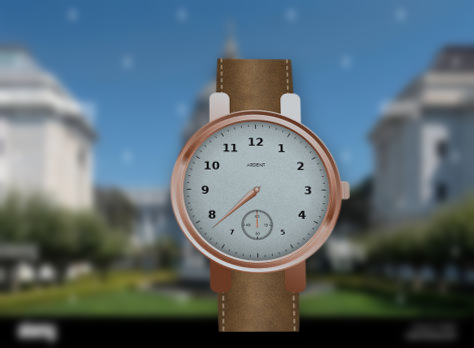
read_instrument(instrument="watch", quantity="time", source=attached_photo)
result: 7:38
